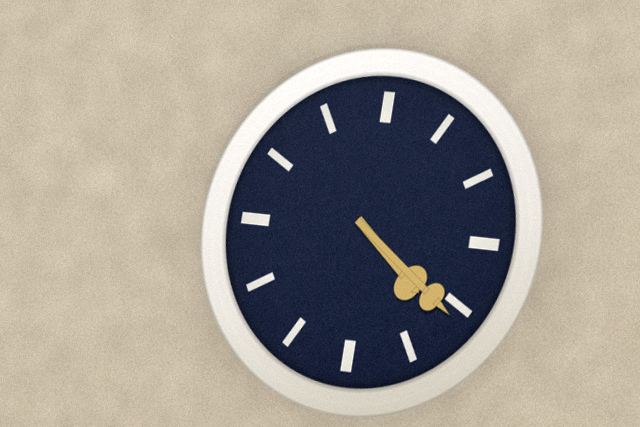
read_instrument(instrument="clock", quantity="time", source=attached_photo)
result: 4:21
